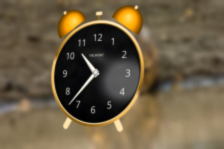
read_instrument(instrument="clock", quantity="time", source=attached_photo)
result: 10:37
